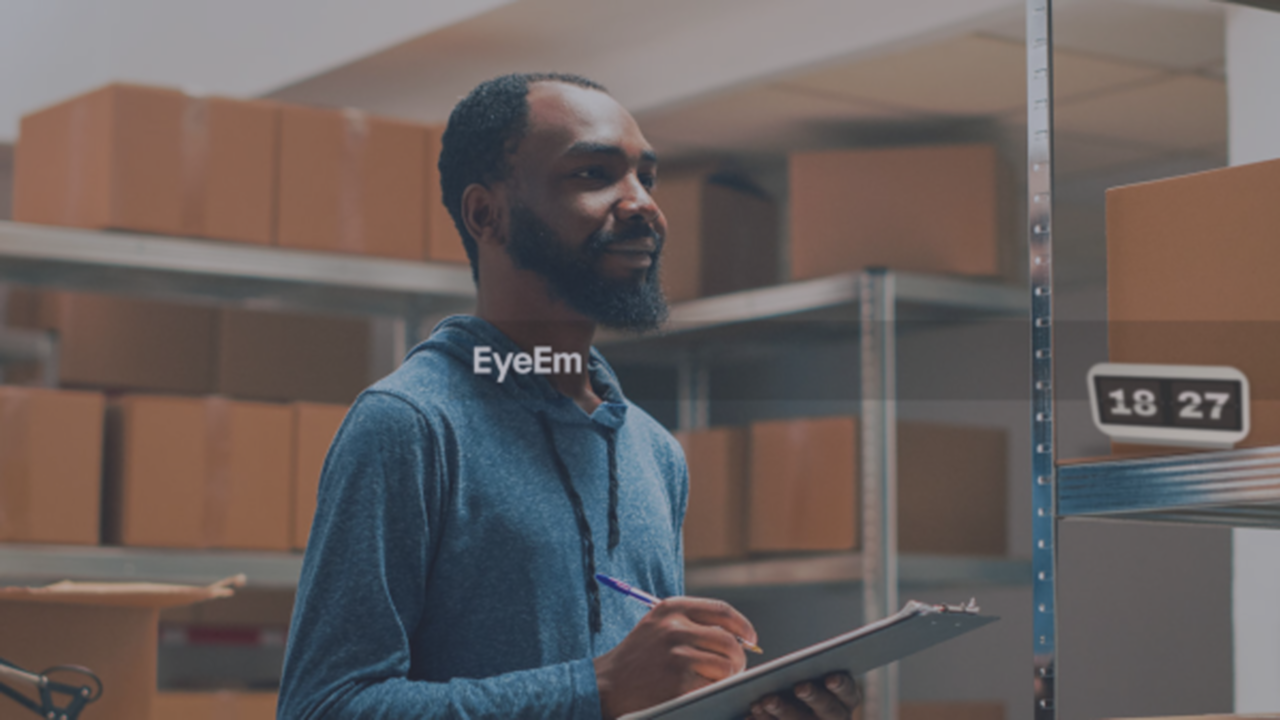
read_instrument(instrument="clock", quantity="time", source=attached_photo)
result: 18:27
